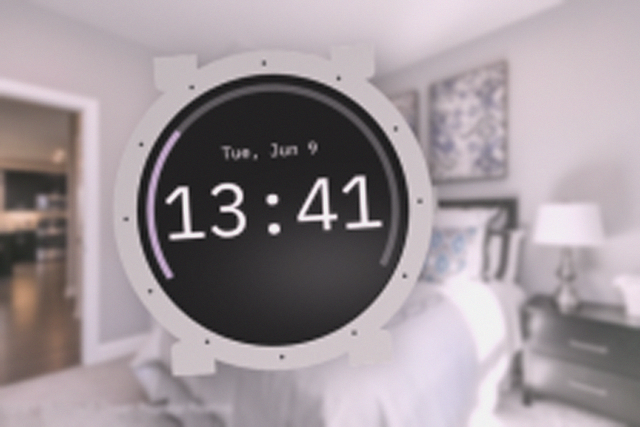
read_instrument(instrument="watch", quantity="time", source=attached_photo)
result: 13:41
